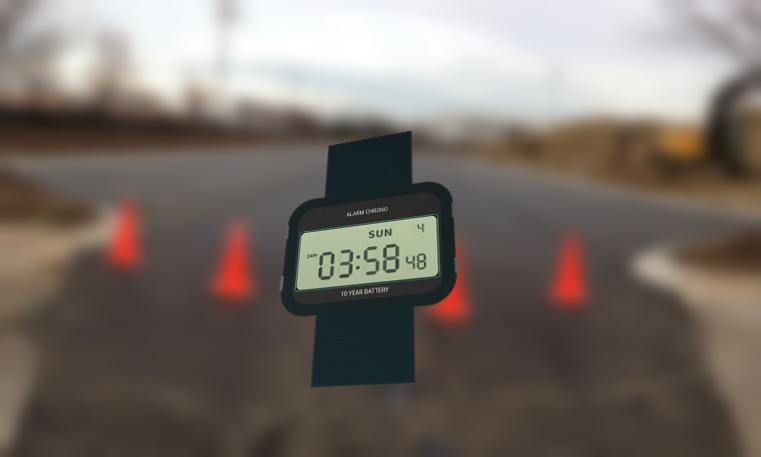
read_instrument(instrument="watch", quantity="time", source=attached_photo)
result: 3:58:48
